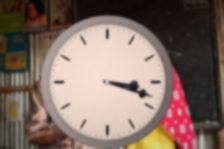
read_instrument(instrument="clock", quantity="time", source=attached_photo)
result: 3:18
